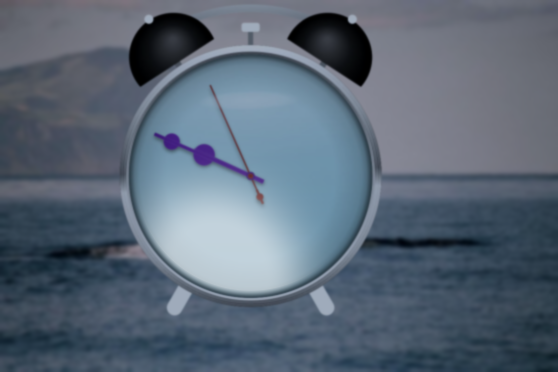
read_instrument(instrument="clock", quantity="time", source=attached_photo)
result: 9:48:56
